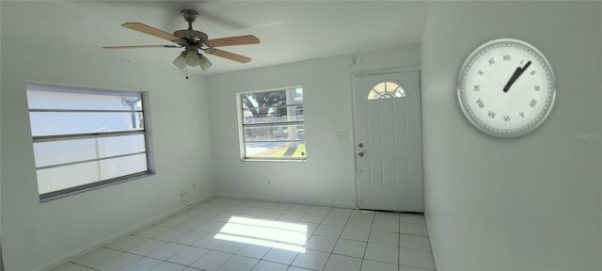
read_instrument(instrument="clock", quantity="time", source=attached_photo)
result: 1:07
